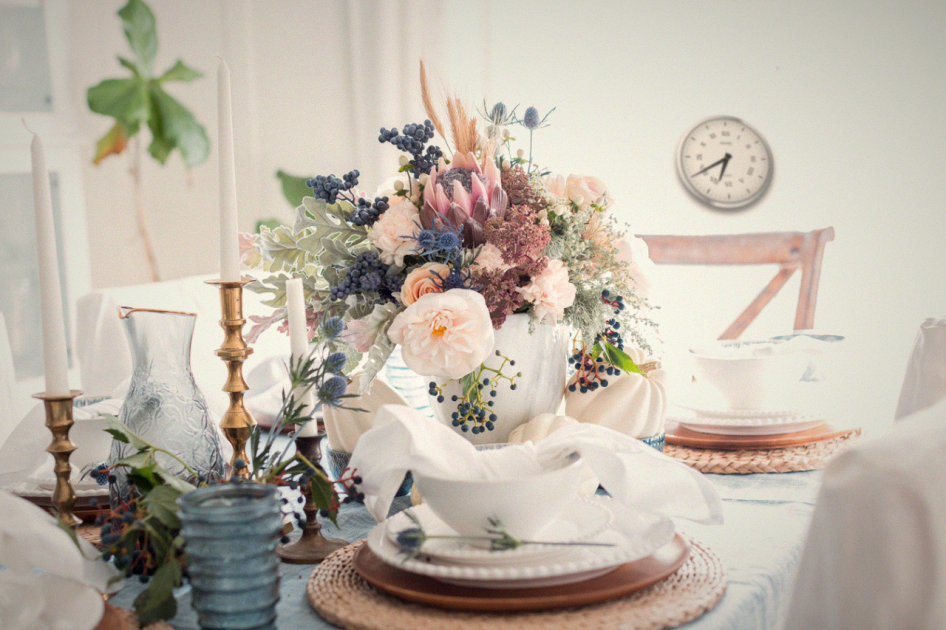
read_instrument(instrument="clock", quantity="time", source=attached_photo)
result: 6:40
